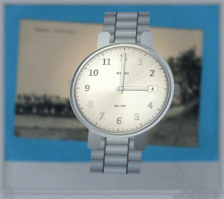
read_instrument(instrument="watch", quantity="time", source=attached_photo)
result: 3:00
